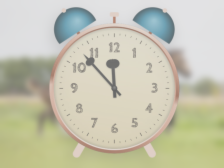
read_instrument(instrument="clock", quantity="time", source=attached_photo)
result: 11:53
